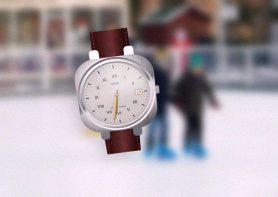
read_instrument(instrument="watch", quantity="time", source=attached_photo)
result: 6:32
